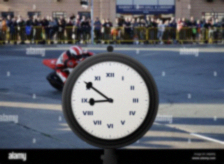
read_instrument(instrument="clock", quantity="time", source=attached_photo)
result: 8:51
